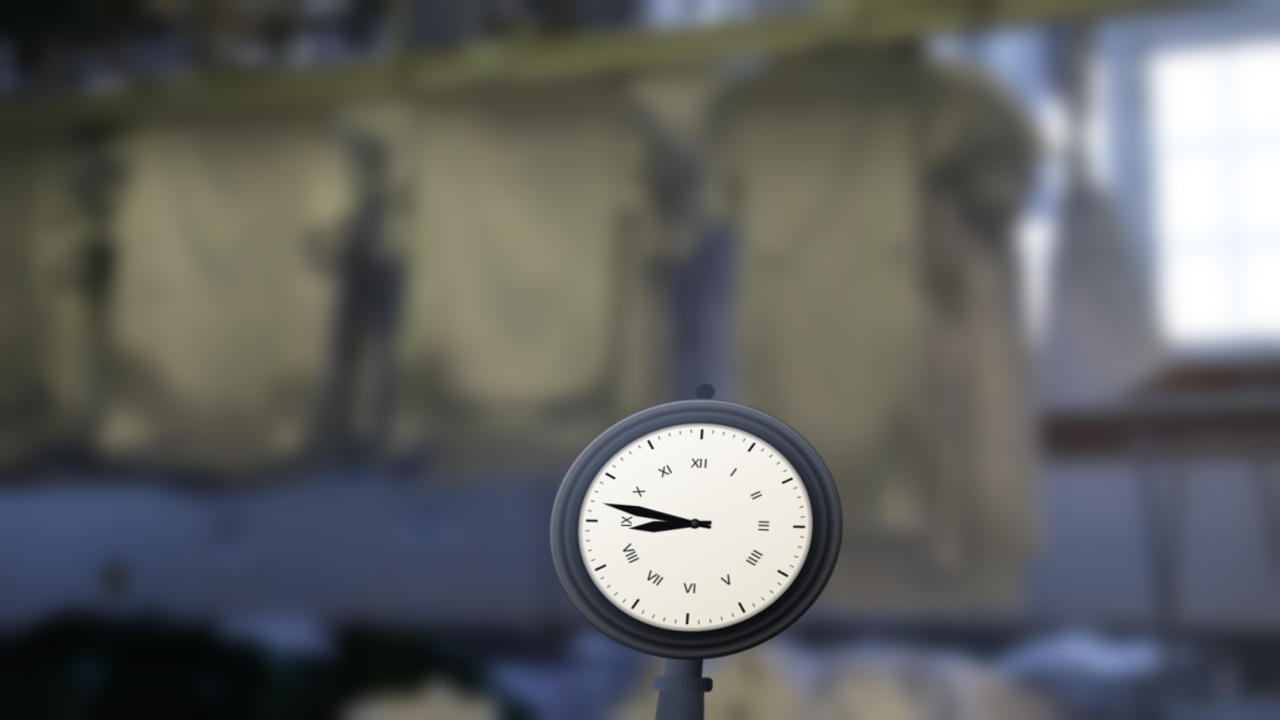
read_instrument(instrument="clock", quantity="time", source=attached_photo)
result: 8:47
